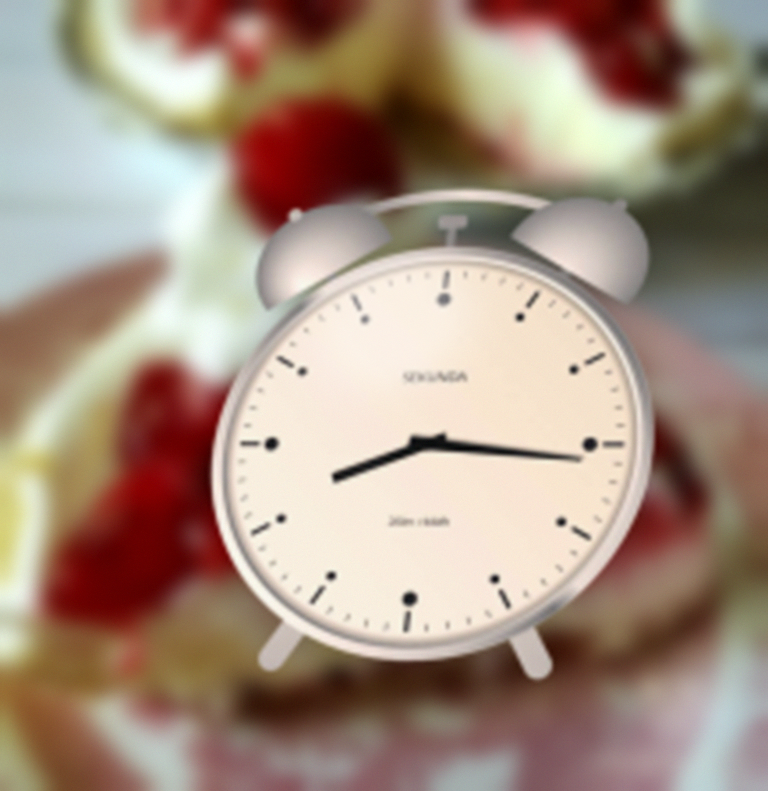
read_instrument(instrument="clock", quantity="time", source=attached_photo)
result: 8:16
